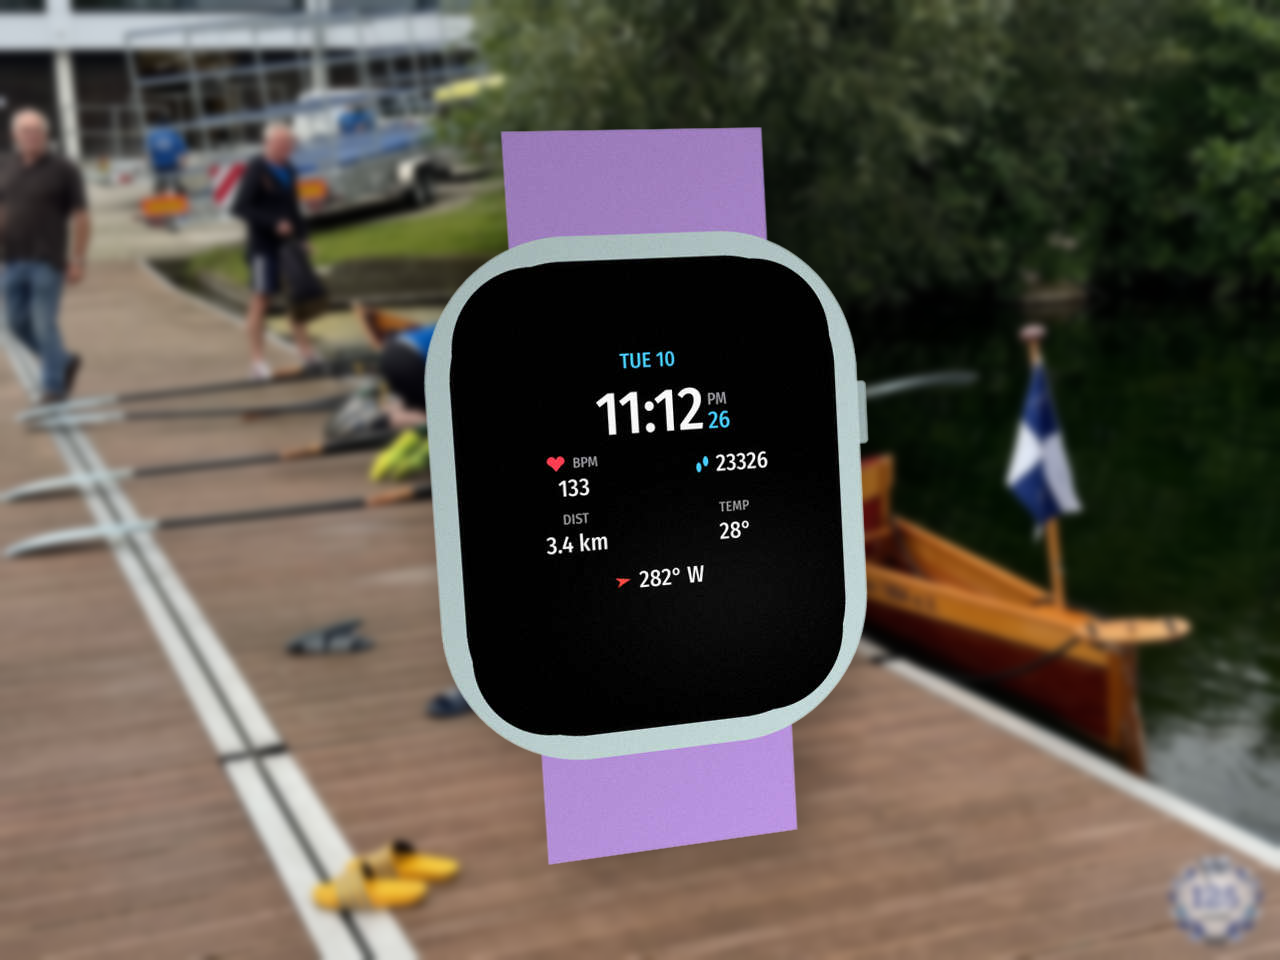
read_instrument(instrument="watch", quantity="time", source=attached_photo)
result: 11:12:26
